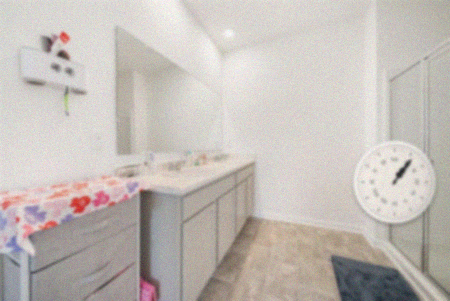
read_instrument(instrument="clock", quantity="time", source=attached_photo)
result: 1:06
